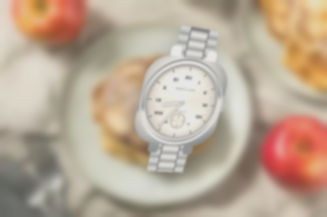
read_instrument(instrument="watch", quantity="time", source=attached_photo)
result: 8:36
